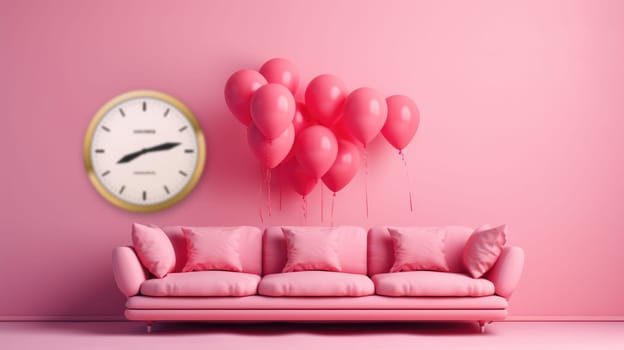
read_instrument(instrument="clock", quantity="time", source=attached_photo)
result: 8:13
